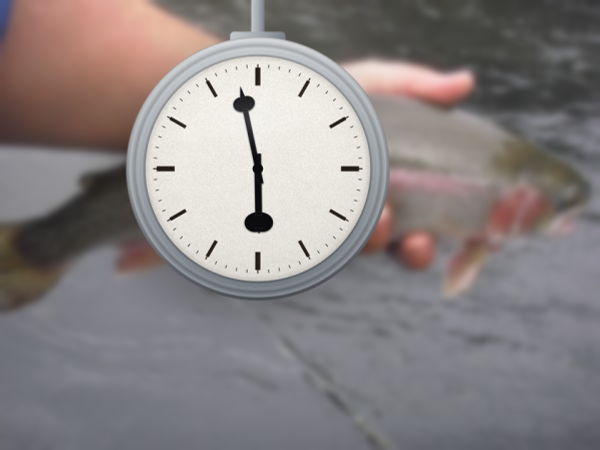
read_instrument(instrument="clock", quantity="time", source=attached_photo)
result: 5:58
